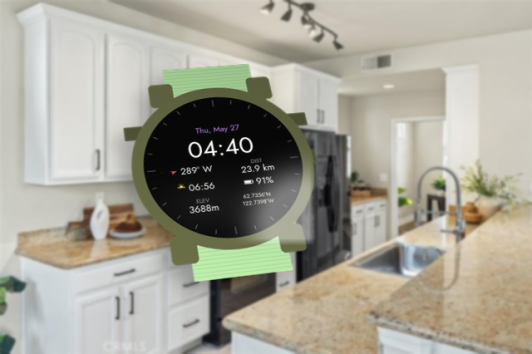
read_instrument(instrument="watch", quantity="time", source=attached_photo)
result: 4:40
